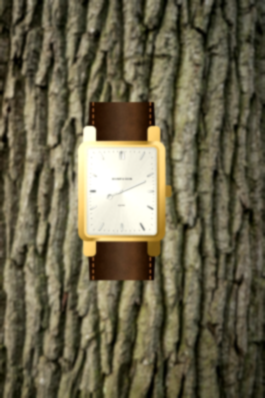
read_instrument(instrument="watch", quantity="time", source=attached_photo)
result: 8:11
